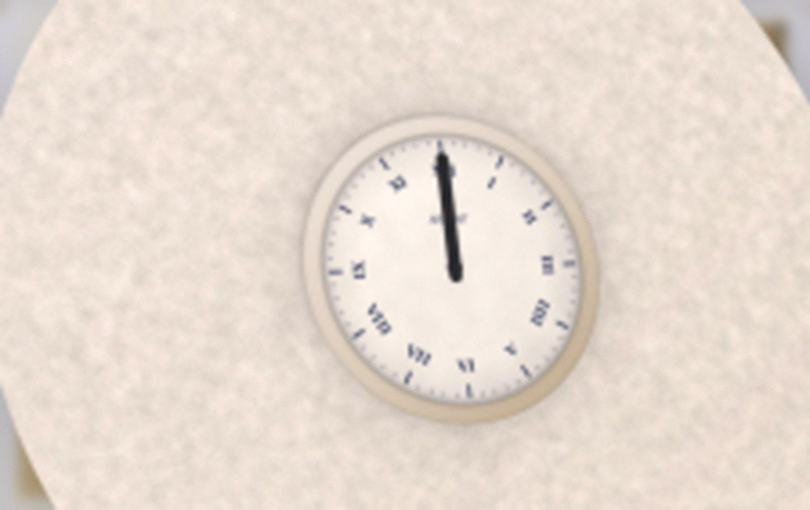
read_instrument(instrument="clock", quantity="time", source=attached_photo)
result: 12:00
